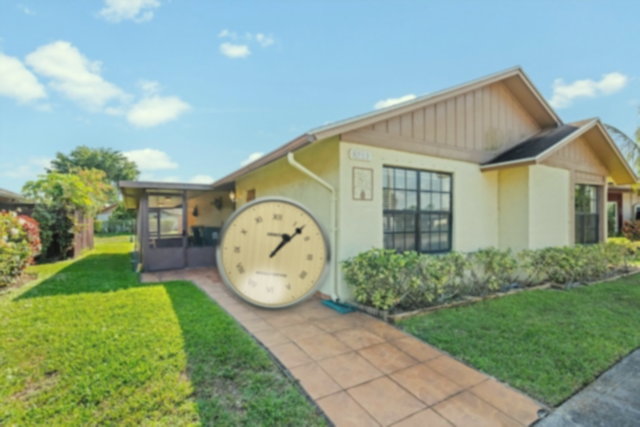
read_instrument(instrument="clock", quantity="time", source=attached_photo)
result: 1:07
